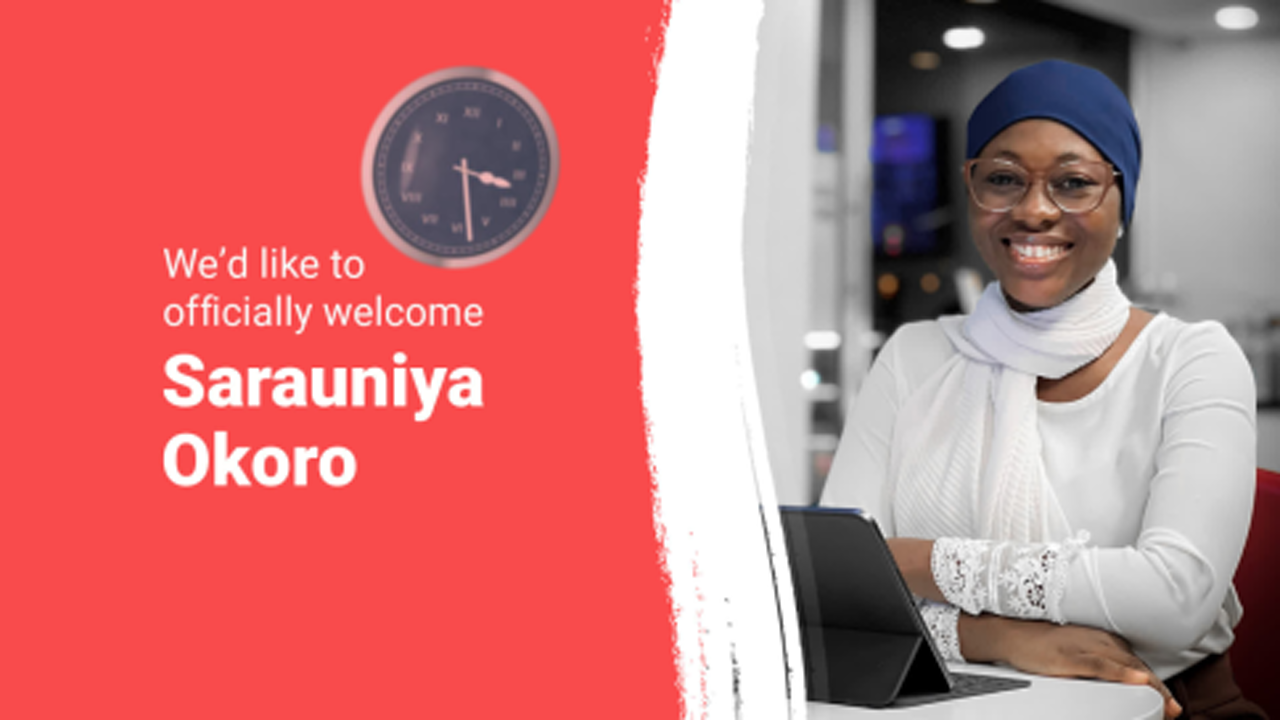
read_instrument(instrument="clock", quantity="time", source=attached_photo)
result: 3:28
